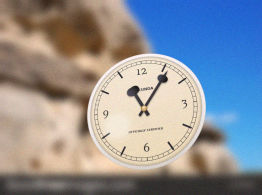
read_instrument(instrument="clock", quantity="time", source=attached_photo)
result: 11:06
